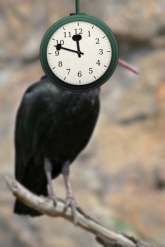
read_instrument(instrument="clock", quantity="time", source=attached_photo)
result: 11:48
